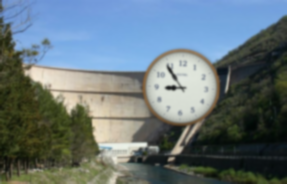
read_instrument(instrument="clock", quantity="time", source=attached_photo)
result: 8:54
